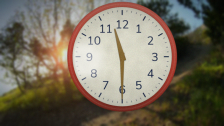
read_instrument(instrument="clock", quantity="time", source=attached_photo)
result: 11:30
